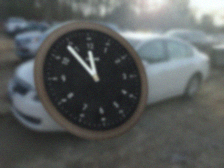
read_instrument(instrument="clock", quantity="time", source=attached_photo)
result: 11:54
